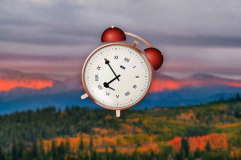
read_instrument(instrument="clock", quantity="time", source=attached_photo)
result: 6:50
